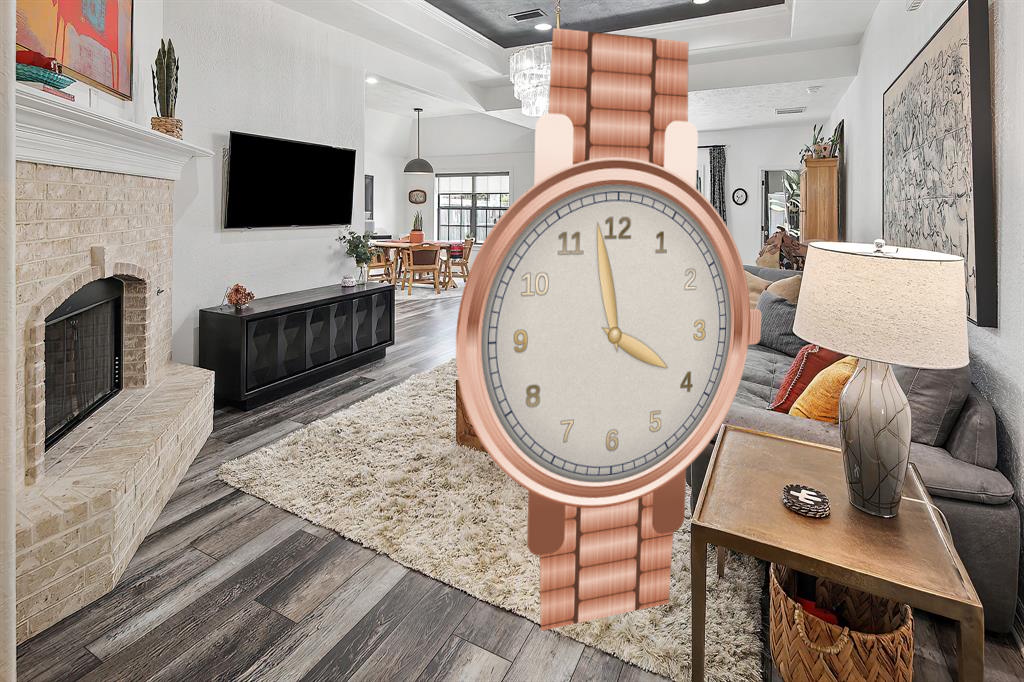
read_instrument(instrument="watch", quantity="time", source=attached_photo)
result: 3:58
